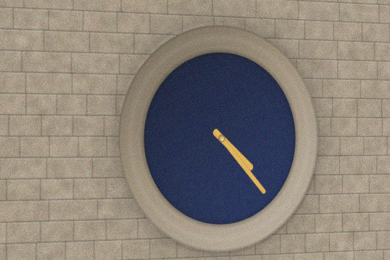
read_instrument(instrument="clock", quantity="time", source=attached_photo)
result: 4:23
